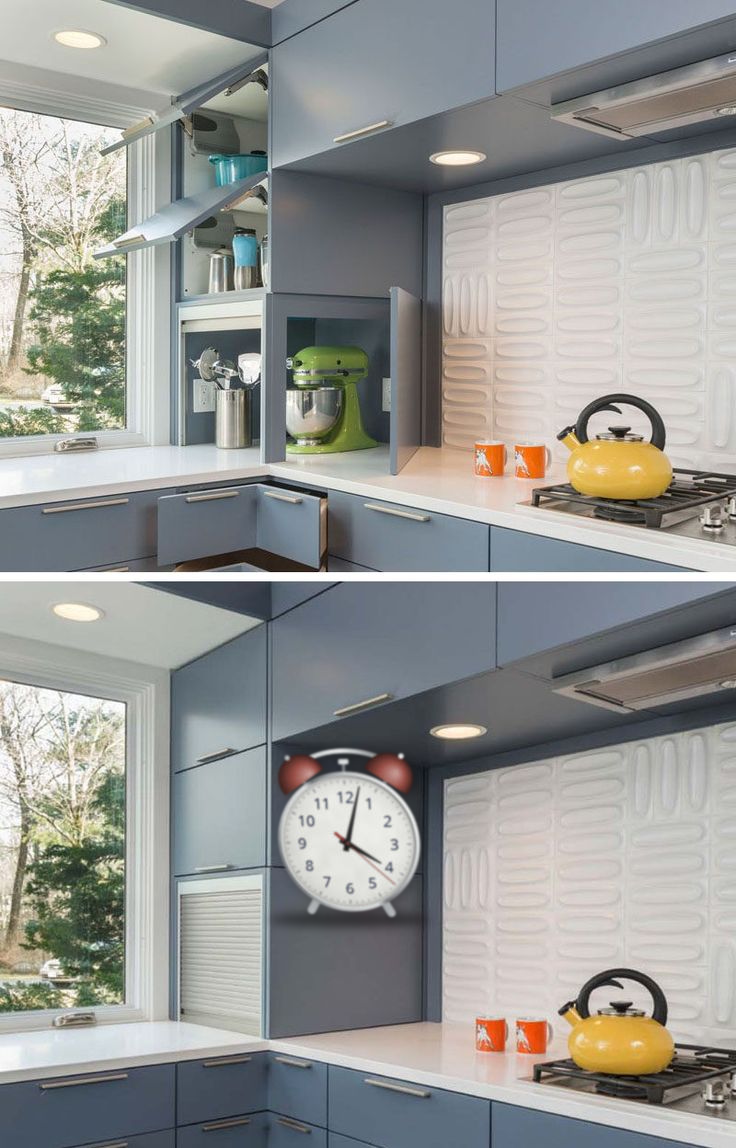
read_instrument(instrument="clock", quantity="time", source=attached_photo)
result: 4:02:22
